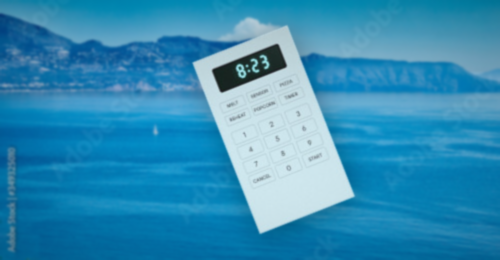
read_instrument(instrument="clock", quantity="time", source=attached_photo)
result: 8:23
